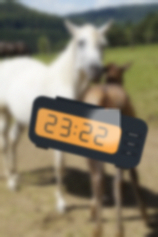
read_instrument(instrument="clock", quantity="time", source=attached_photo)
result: 23:22
